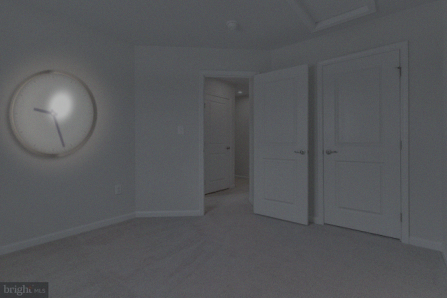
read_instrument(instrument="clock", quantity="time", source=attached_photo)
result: 9:27
